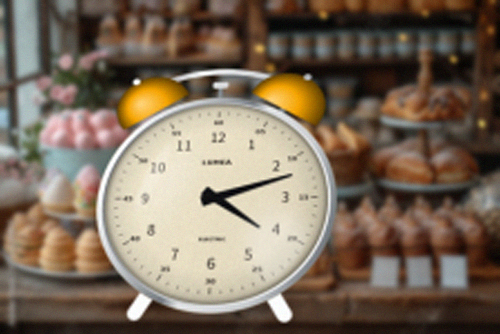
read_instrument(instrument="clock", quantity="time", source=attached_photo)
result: 4:12
